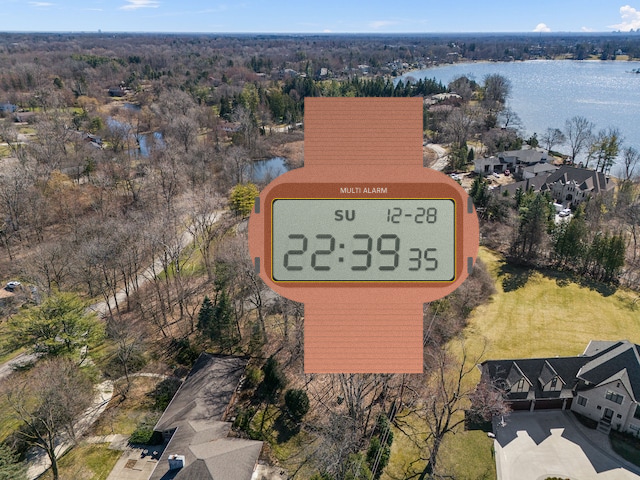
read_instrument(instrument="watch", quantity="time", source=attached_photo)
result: 22:39:35
